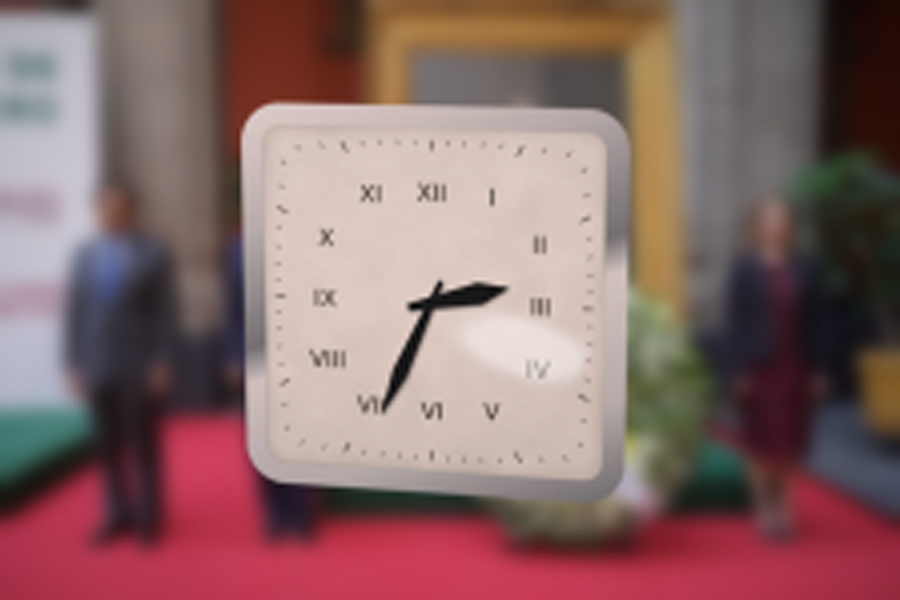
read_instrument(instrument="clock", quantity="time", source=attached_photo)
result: 2:34
